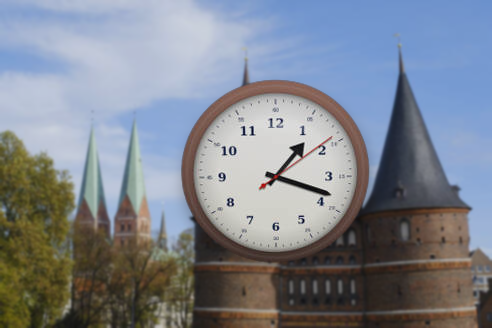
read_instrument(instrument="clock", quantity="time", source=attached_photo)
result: 1:18:09
